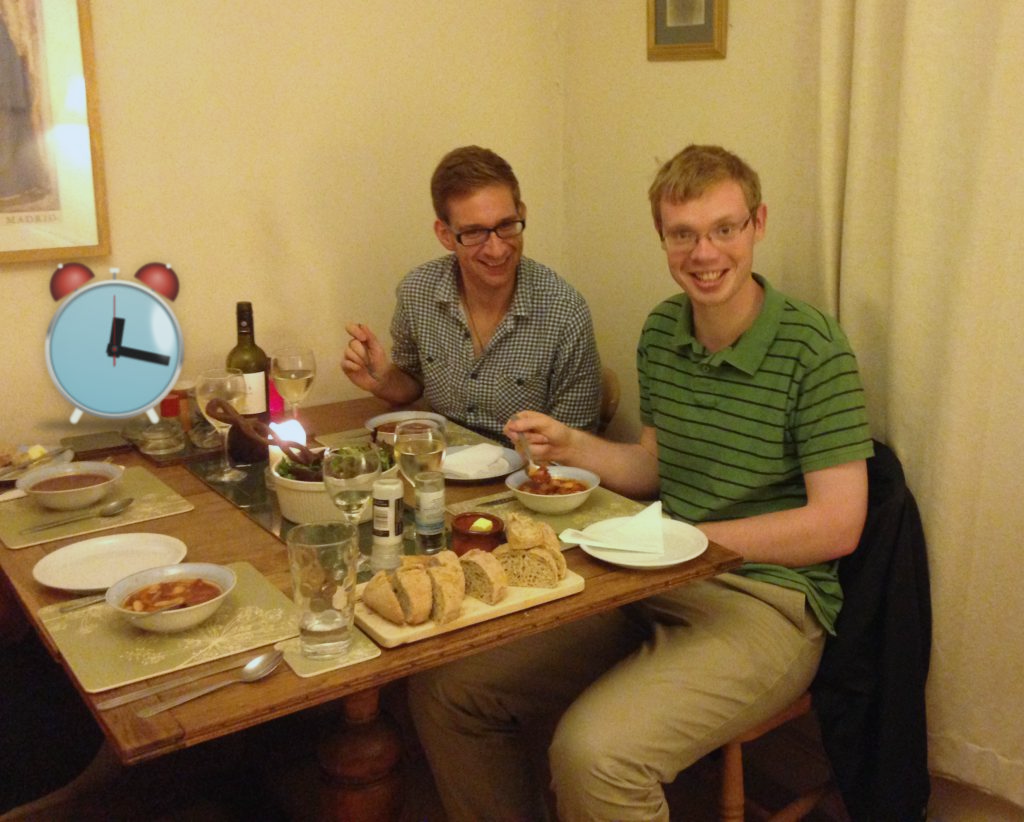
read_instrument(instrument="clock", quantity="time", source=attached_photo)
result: 12:17:00
